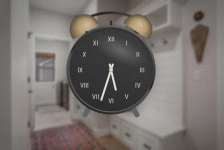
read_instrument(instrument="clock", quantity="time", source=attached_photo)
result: 5:33
